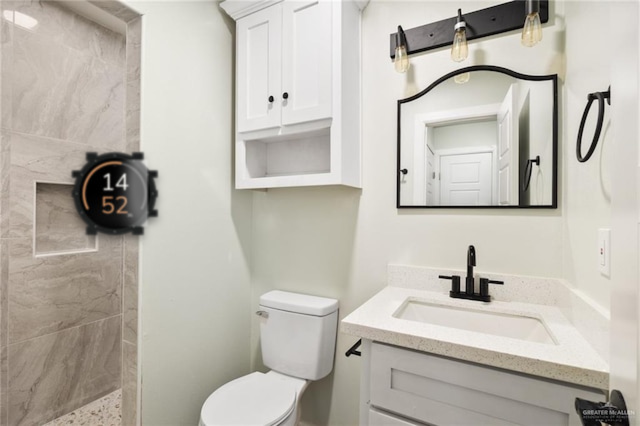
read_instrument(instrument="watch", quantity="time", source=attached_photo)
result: 14:52
